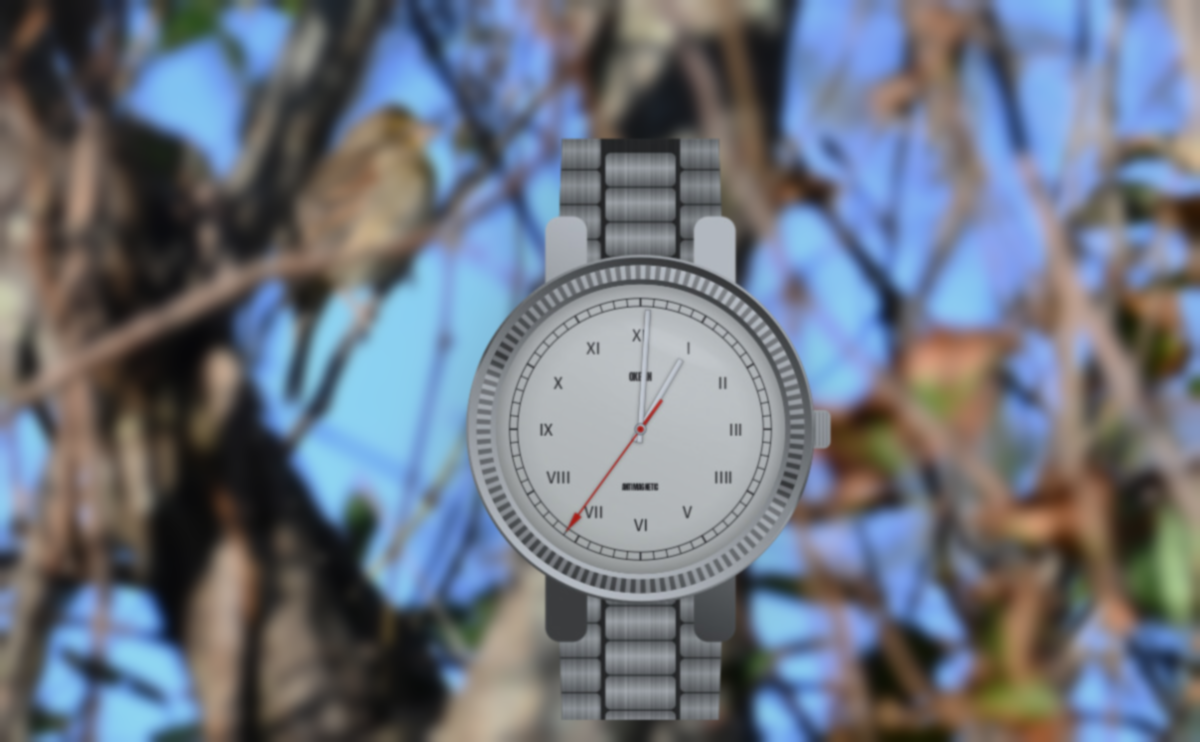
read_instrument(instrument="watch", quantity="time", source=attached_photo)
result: 1:00:36
